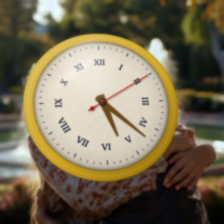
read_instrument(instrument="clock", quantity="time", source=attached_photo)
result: 5:22:10
